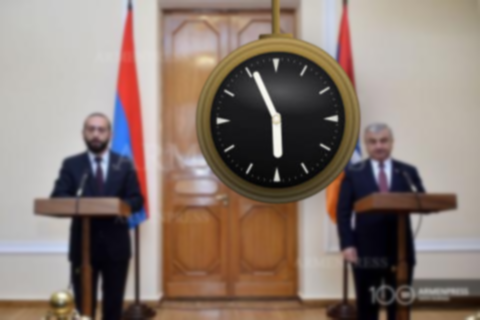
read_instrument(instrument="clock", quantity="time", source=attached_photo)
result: 5:56
